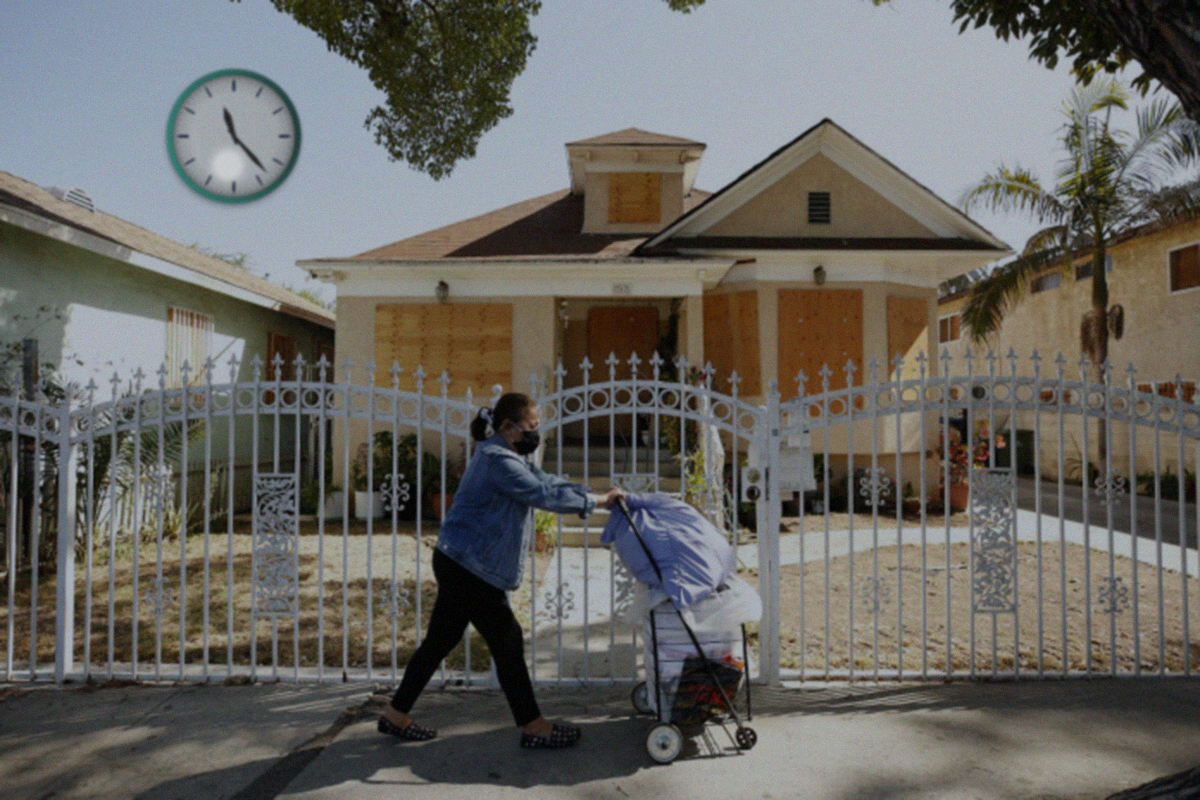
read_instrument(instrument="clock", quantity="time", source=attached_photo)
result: 11:23
